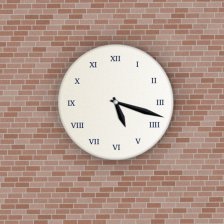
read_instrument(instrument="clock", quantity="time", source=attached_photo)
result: 5:18
